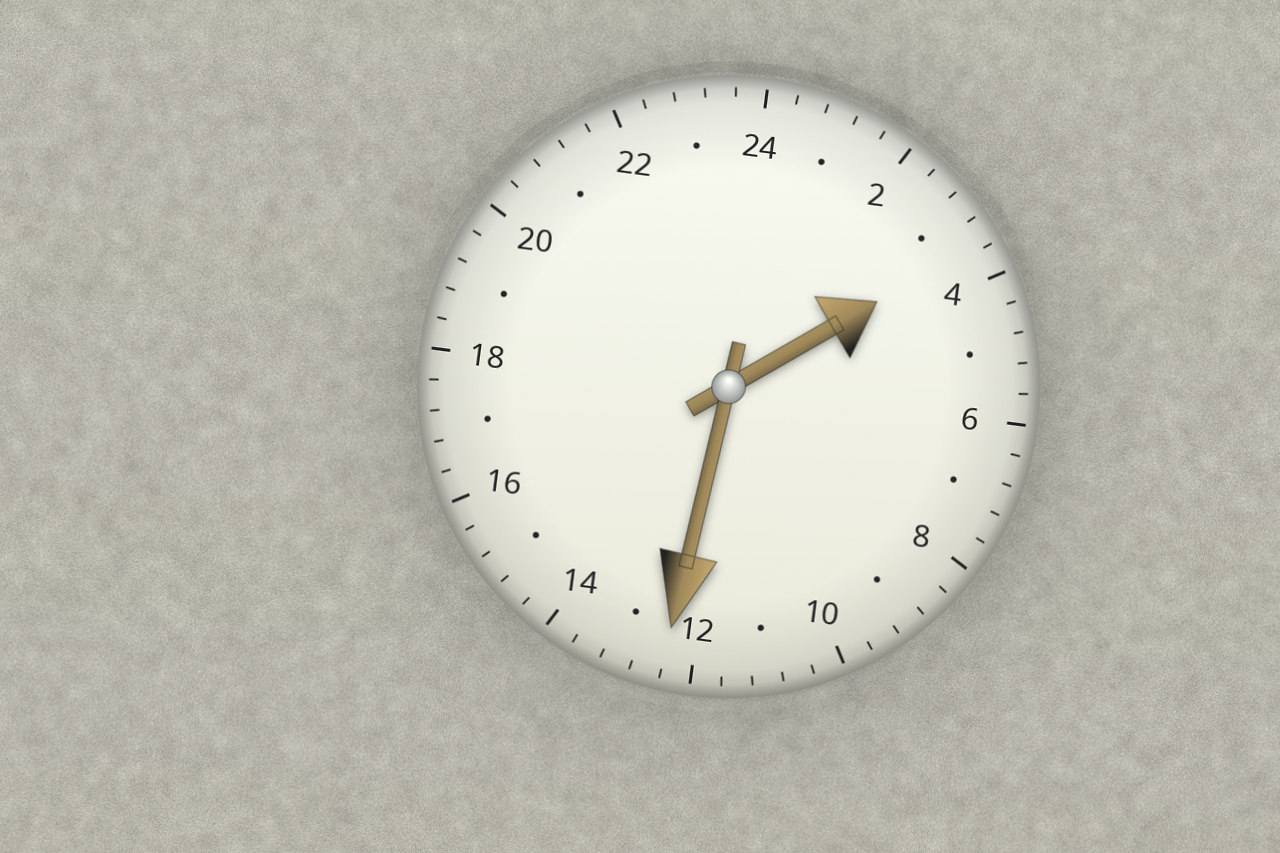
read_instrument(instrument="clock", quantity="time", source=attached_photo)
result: 3:31
